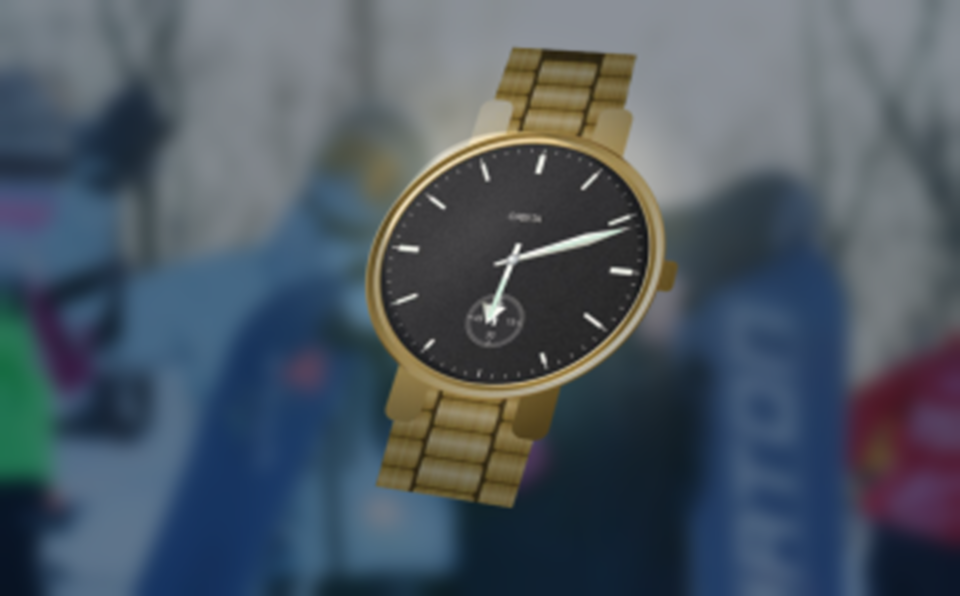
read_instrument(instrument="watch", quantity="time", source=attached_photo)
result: 6:11
